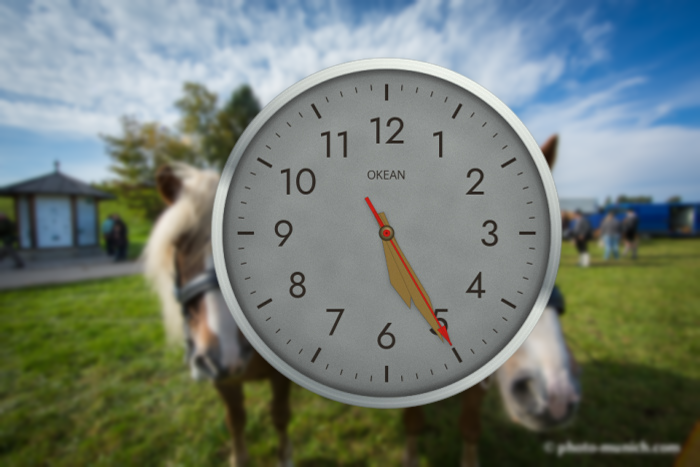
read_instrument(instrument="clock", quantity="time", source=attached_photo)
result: 5:25:25
